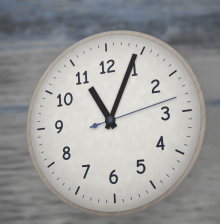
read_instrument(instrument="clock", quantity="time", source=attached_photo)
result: 11:04:13
